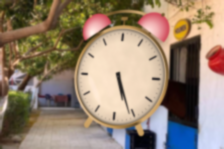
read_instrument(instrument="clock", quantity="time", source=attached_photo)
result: 5:26
